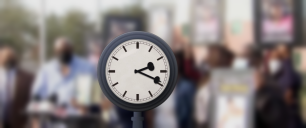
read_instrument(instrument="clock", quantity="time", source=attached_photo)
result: 2:19
